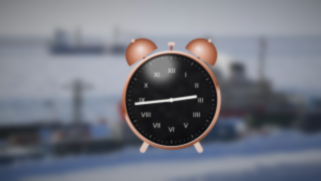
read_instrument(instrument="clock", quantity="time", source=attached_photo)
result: 2:44
